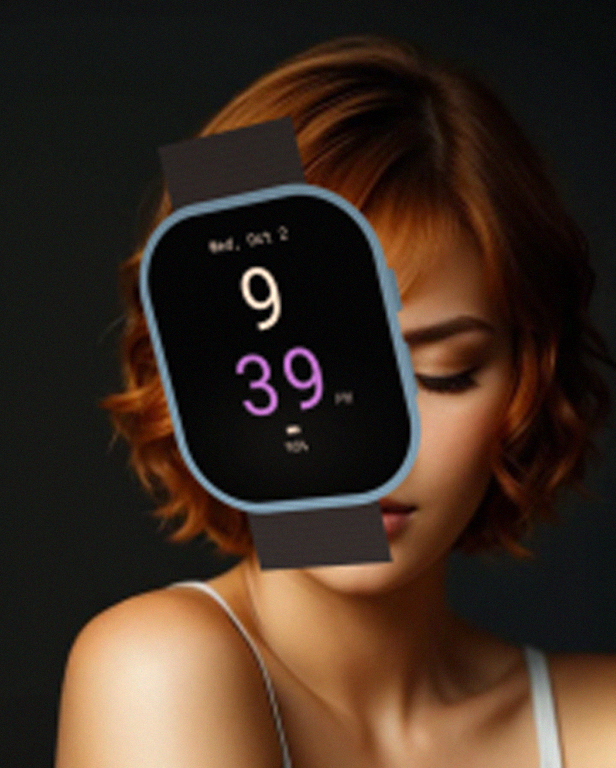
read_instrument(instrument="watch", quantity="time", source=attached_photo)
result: 9:39
